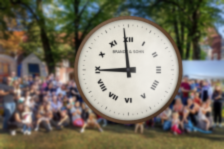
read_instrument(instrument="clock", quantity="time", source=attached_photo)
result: 8:59
